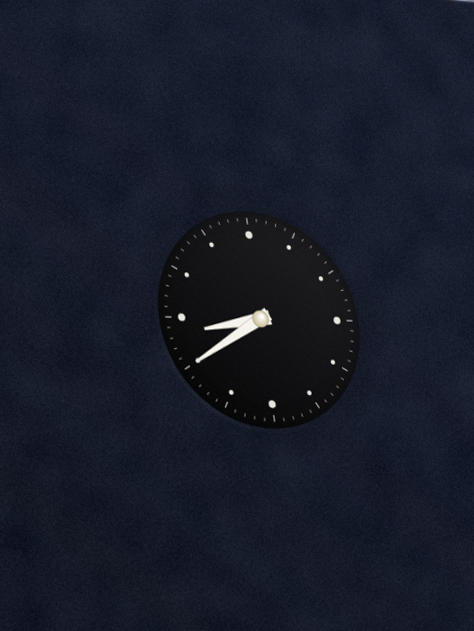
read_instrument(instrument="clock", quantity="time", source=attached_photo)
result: 8:40
